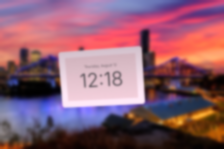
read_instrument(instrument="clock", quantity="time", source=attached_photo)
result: 12:18
